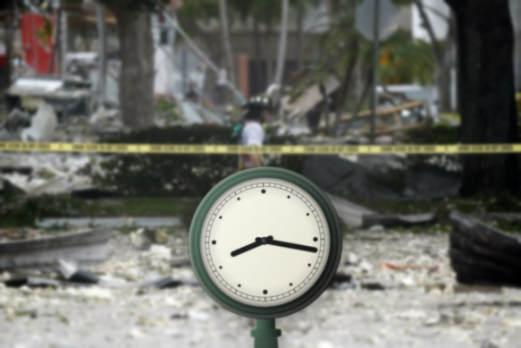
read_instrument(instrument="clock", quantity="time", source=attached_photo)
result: 8:17
